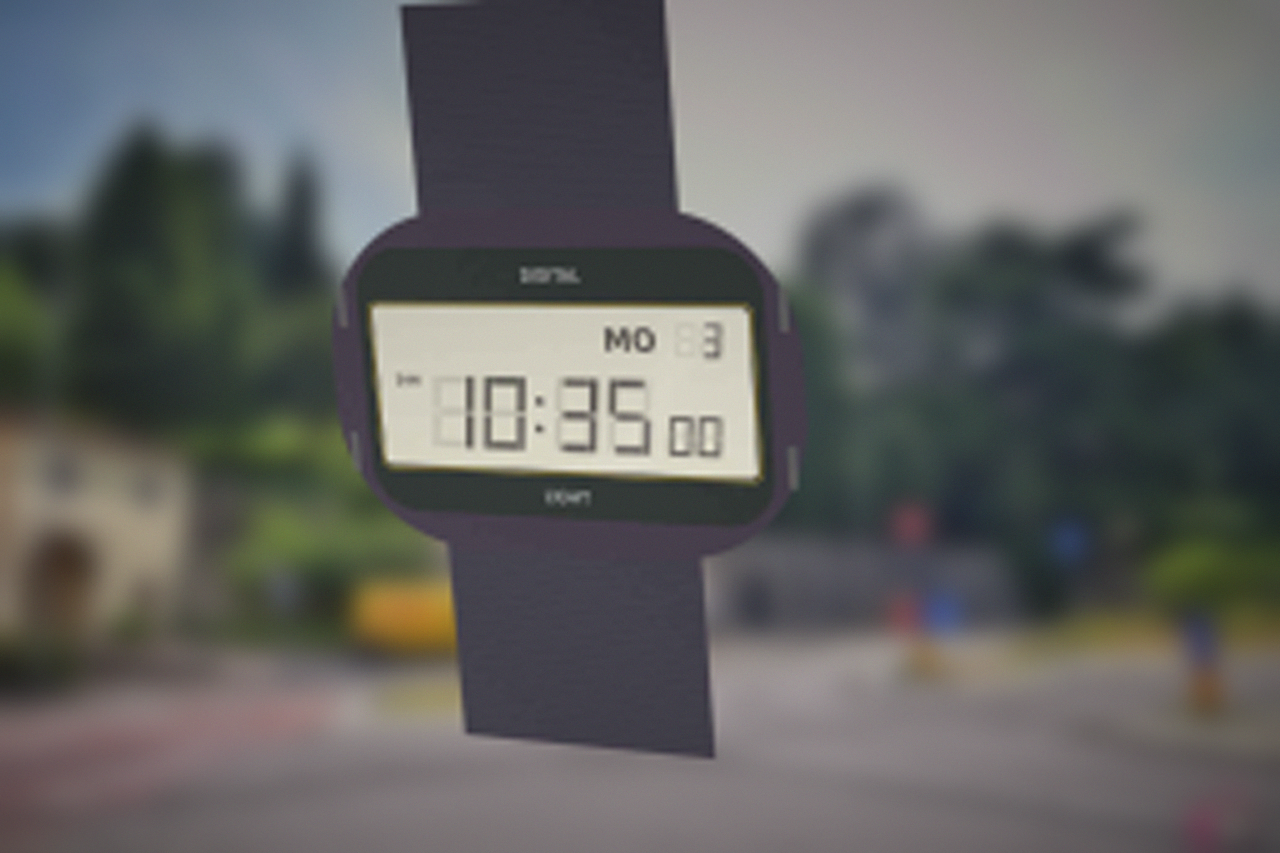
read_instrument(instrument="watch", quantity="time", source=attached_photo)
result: 10:35:00
